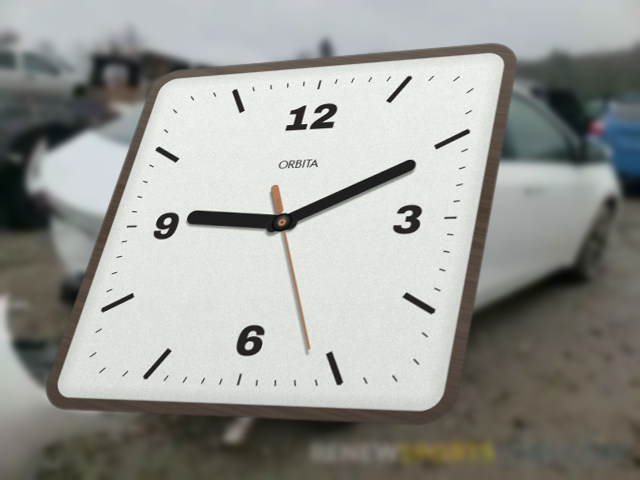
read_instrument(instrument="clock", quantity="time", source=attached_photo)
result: 9:10:26
